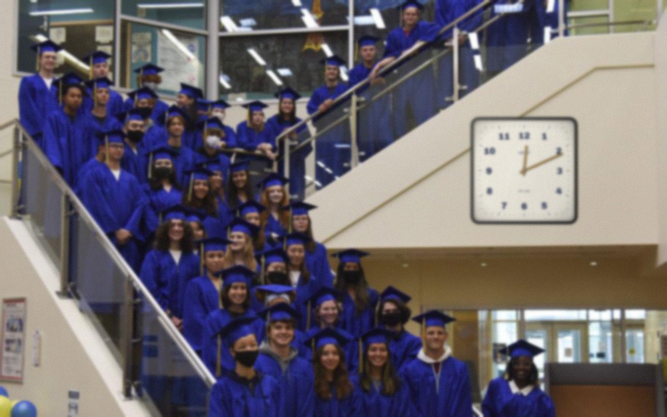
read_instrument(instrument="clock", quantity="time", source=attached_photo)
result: 12:11
